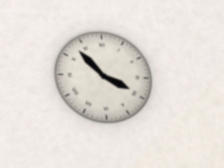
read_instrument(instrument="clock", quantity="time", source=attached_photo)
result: 3:53
